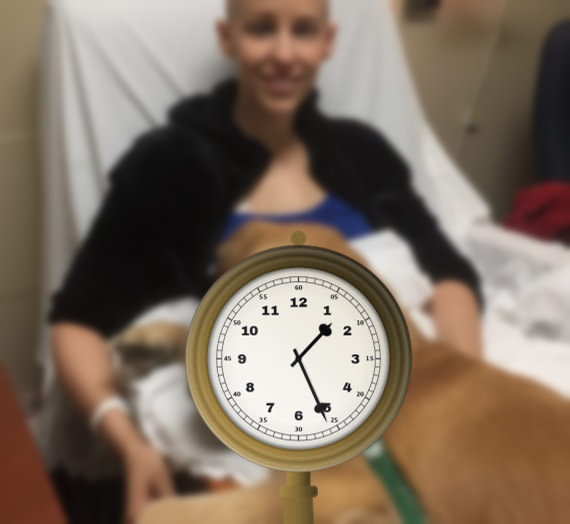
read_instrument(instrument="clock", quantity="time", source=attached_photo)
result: 1:26
